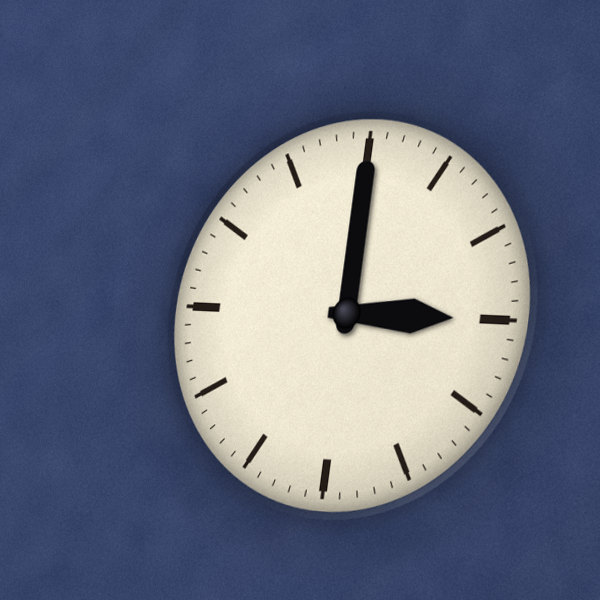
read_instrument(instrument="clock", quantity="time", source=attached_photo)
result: 3:00
